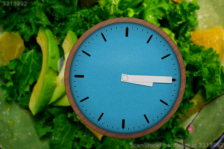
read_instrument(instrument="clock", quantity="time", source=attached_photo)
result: 3:15
